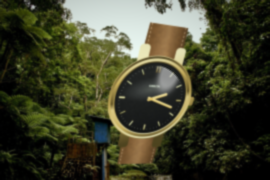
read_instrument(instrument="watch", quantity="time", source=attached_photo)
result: 2:18
